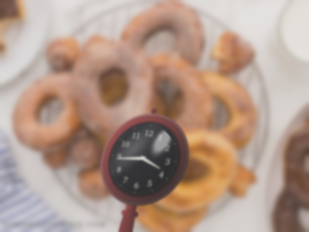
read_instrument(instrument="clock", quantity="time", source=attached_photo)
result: 3:44
